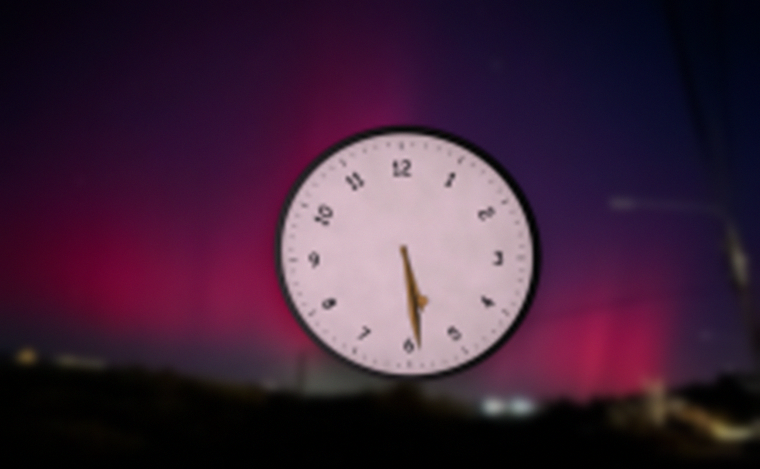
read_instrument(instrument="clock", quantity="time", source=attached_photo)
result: 5:29
